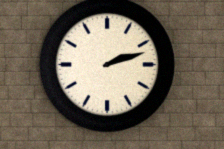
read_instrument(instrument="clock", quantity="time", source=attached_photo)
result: 2:12
